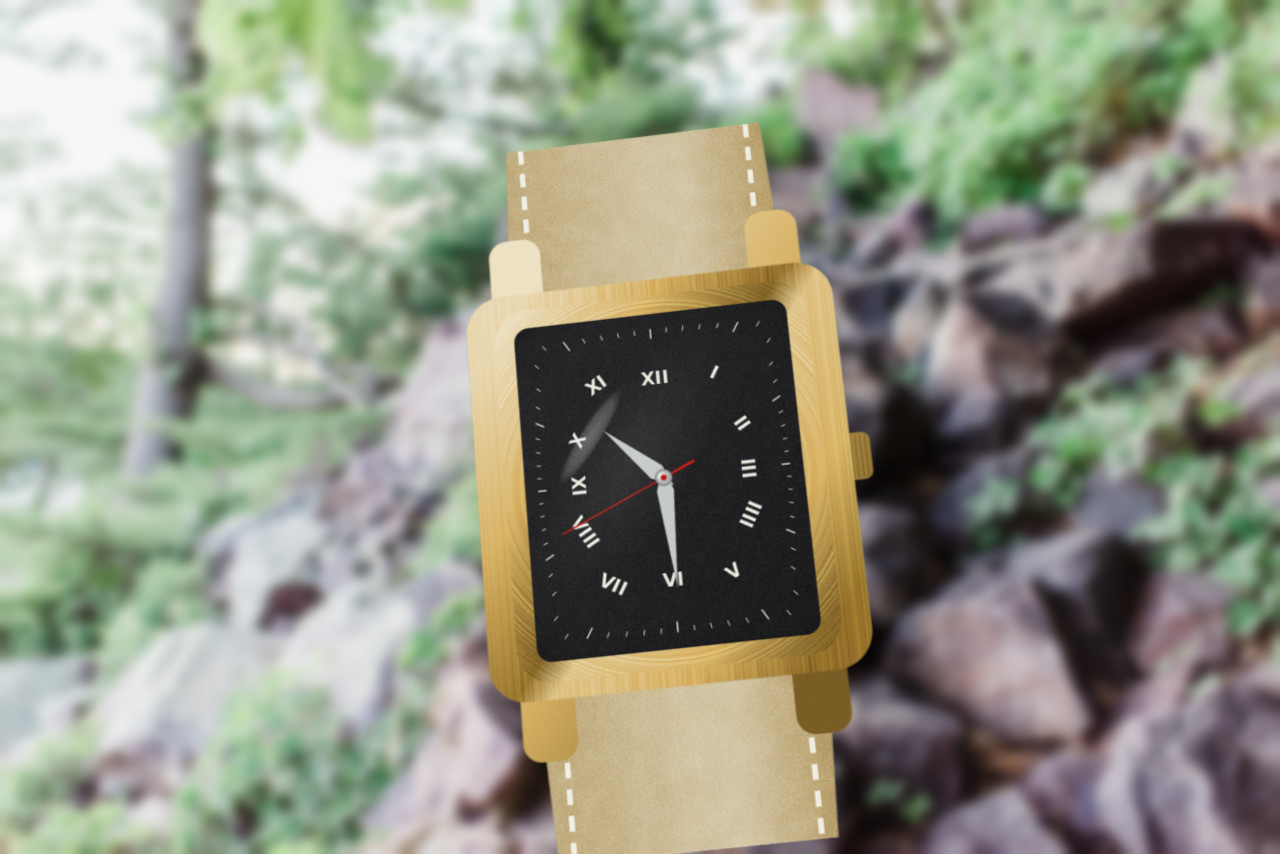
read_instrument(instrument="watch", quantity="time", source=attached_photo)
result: 10:29:41
